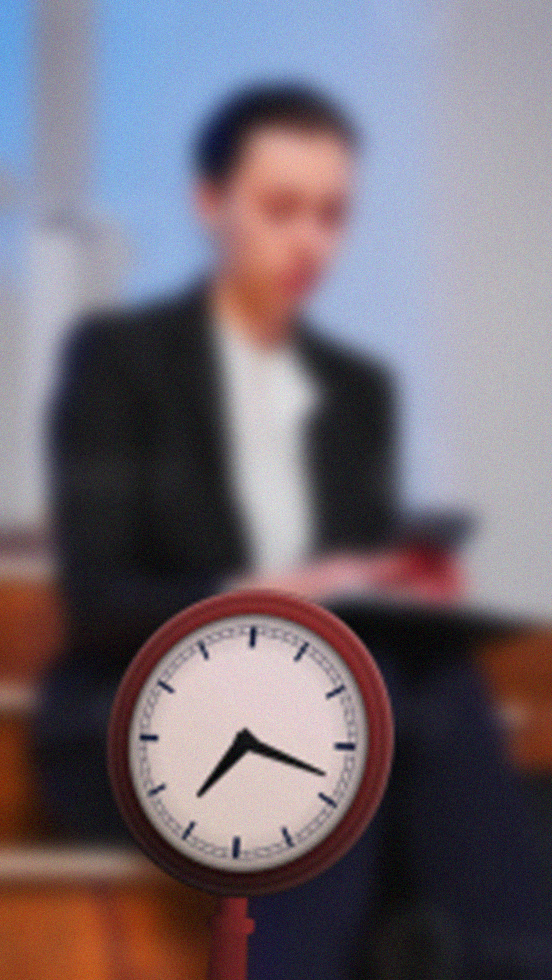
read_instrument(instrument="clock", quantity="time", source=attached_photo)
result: 7:18
